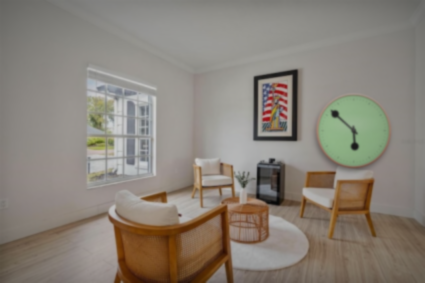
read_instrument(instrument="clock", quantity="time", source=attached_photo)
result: 5:52
